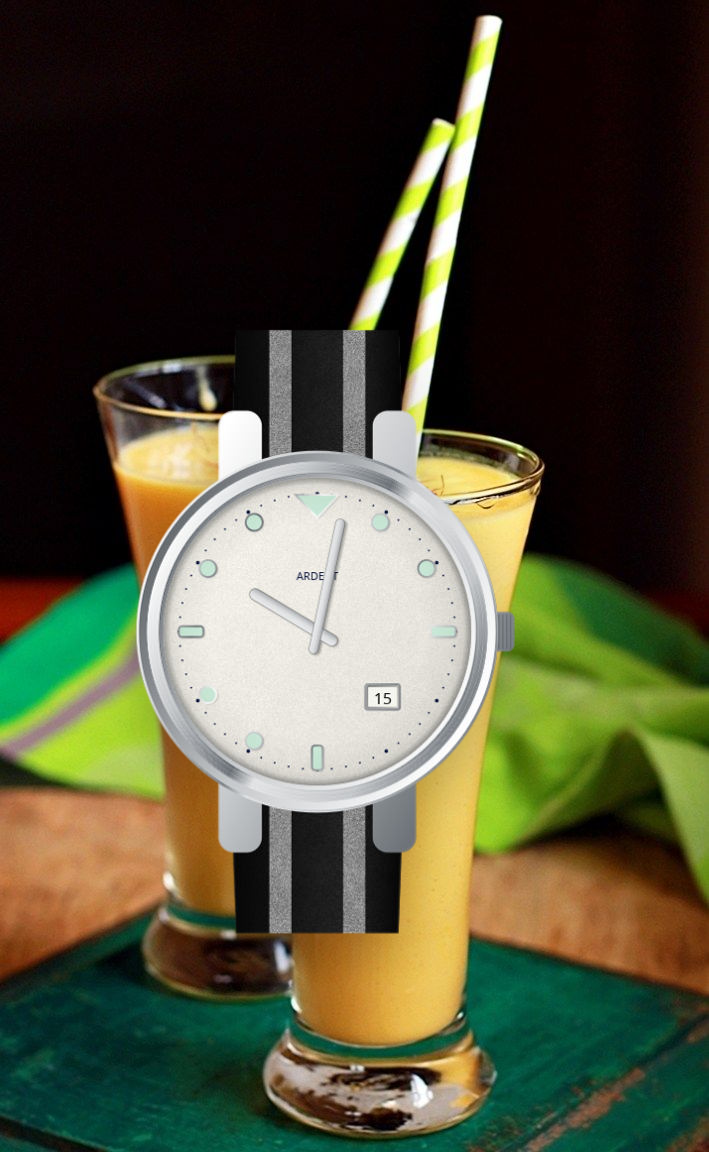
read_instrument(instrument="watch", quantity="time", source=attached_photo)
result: 10:02
